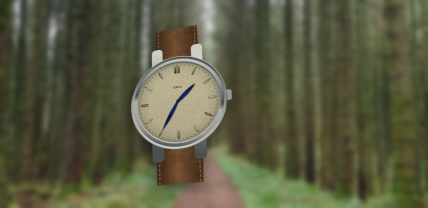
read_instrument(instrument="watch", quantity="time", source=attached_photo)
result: 1:35
